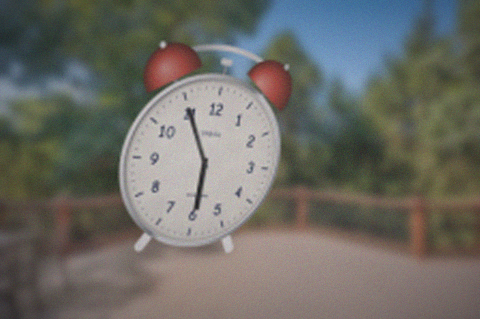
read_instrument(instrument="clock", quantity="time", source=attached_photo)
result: 5:55
